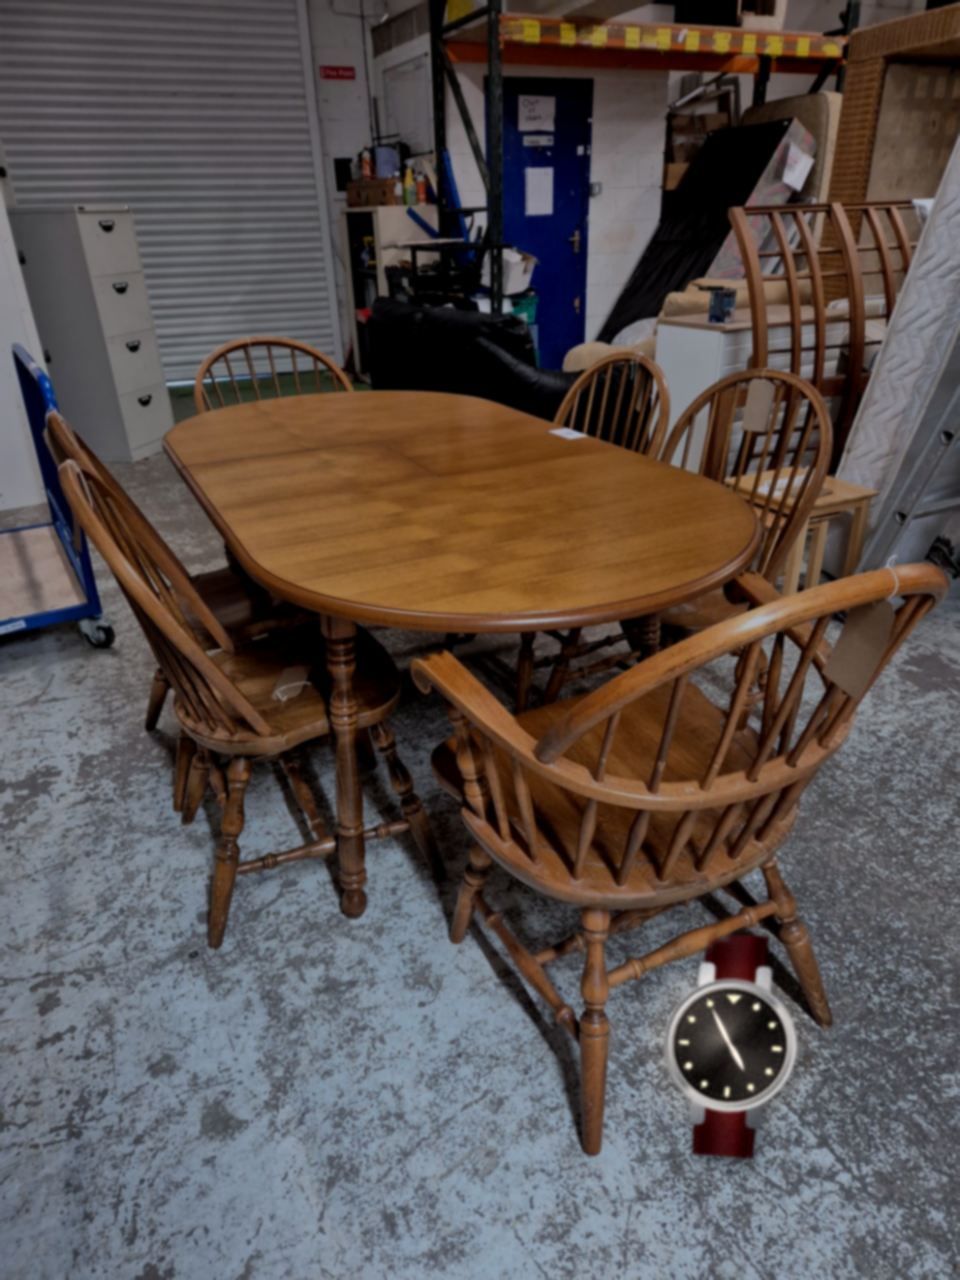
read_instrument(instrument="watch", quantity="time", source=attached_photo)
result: 4:55
